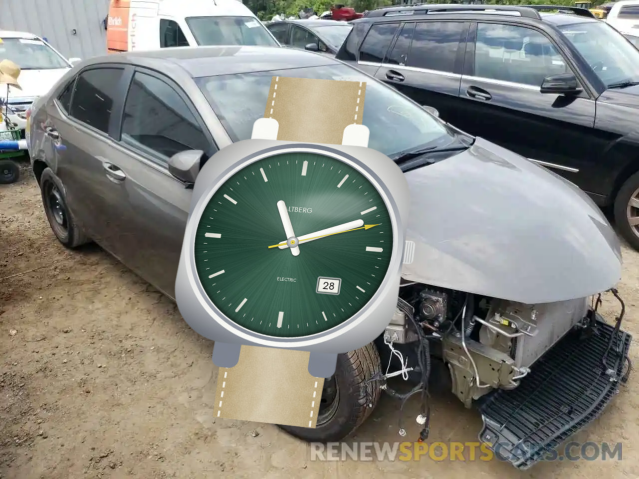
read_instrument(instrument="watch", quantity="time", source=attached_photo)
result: 11:11:12
